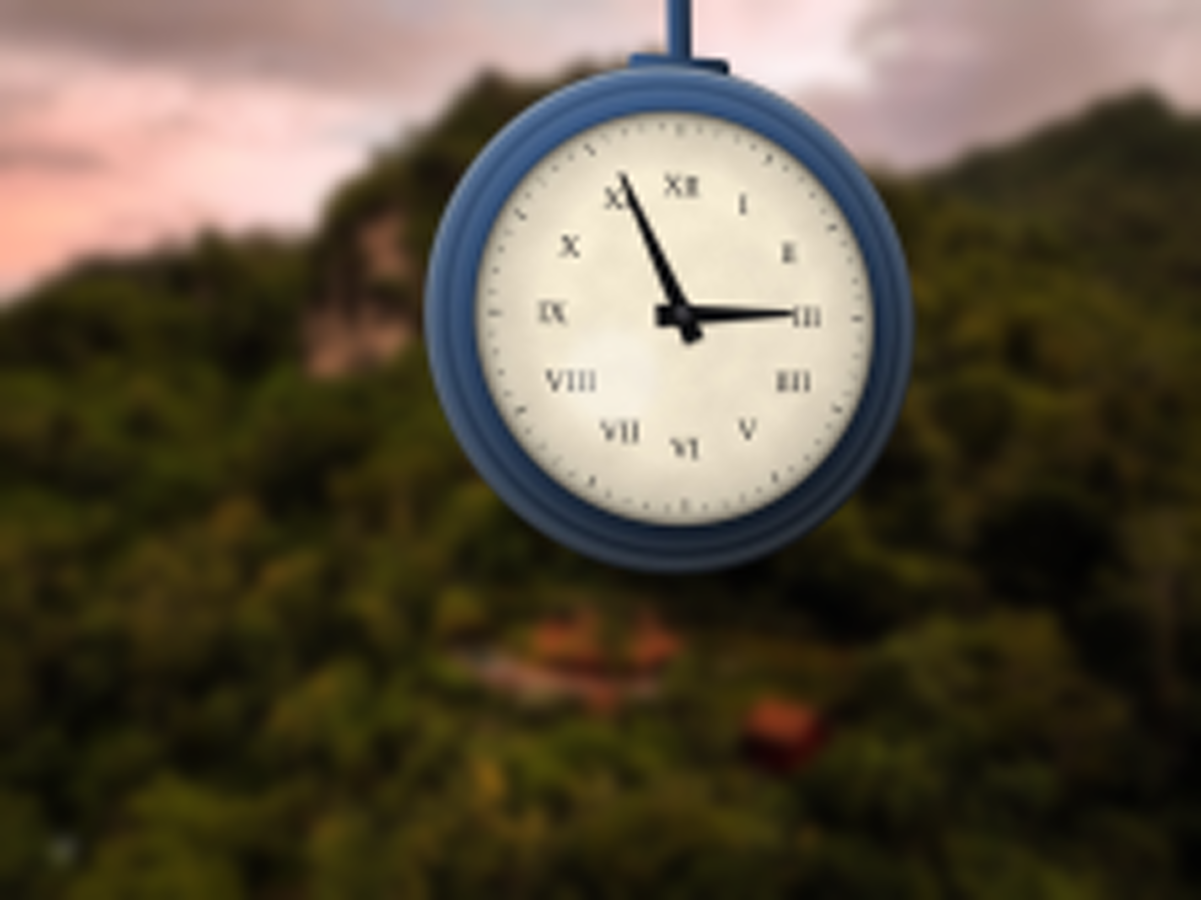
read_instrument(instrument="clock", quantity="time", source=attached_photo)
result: 2:56
